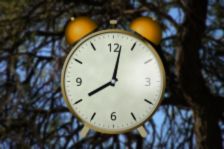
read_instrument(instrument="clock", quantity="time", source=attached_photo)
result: 8:02
